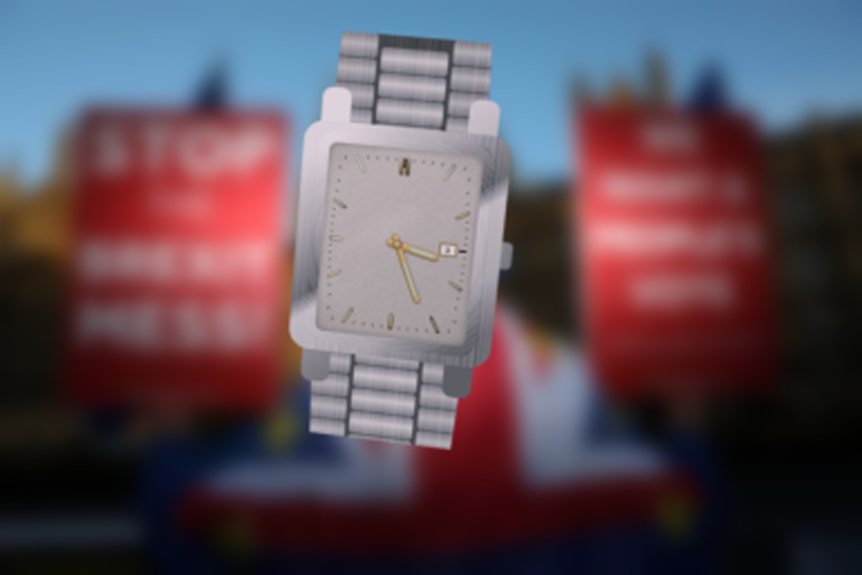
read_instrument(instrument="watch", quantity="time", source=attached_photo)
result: 3:26
